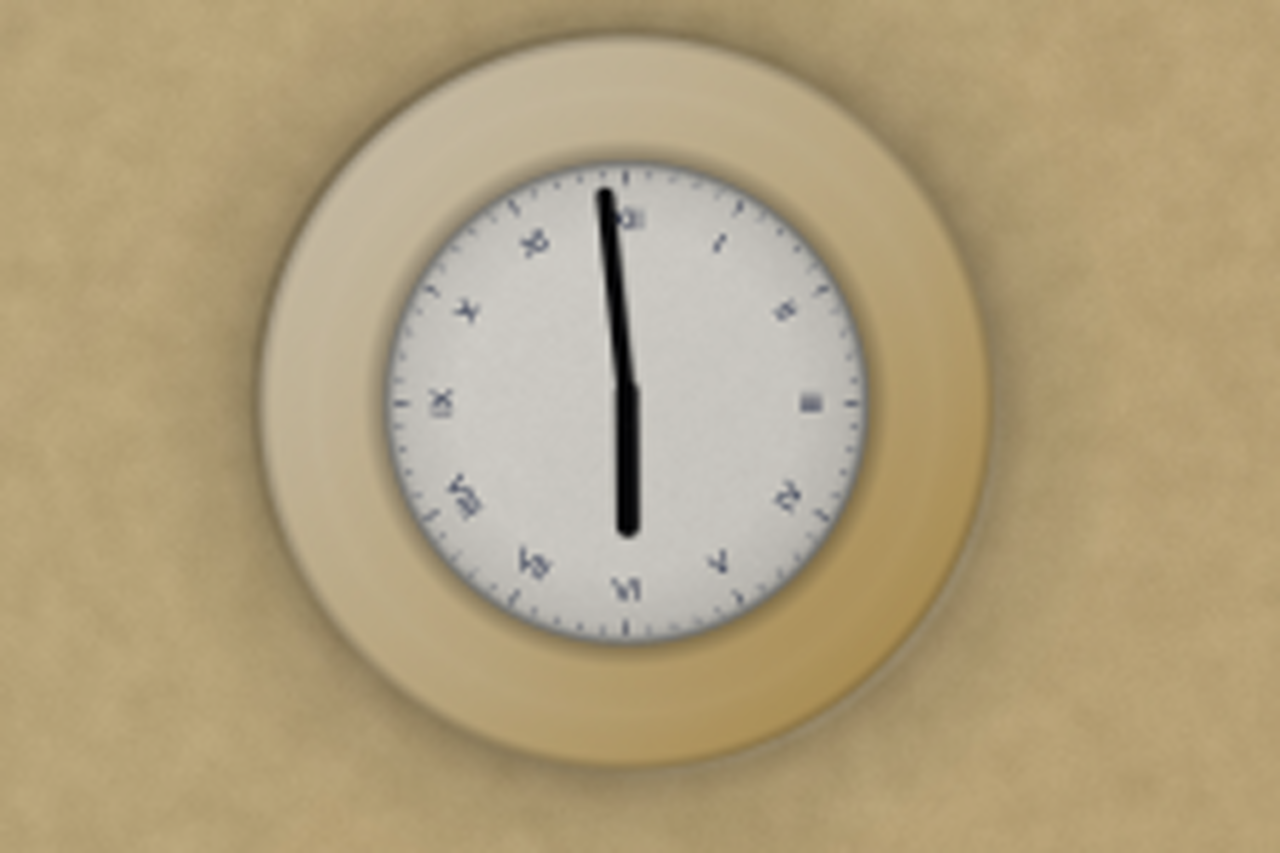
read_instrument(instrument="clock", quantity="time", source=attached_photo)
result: 5:59
